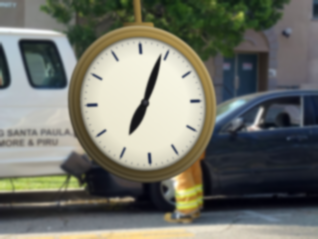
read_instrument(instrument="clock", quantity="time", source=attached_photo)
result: 7:04
